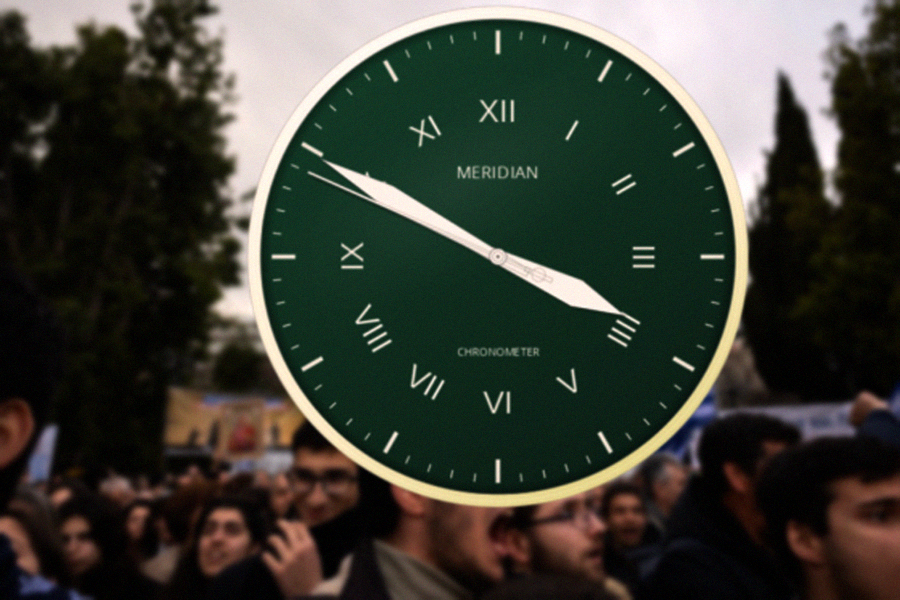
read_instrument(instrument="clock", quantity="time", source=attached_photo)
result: 3:49:49
